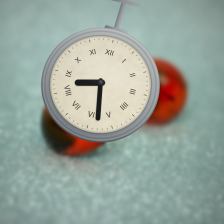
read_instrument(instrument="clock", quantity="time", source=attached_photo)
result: 8:28
